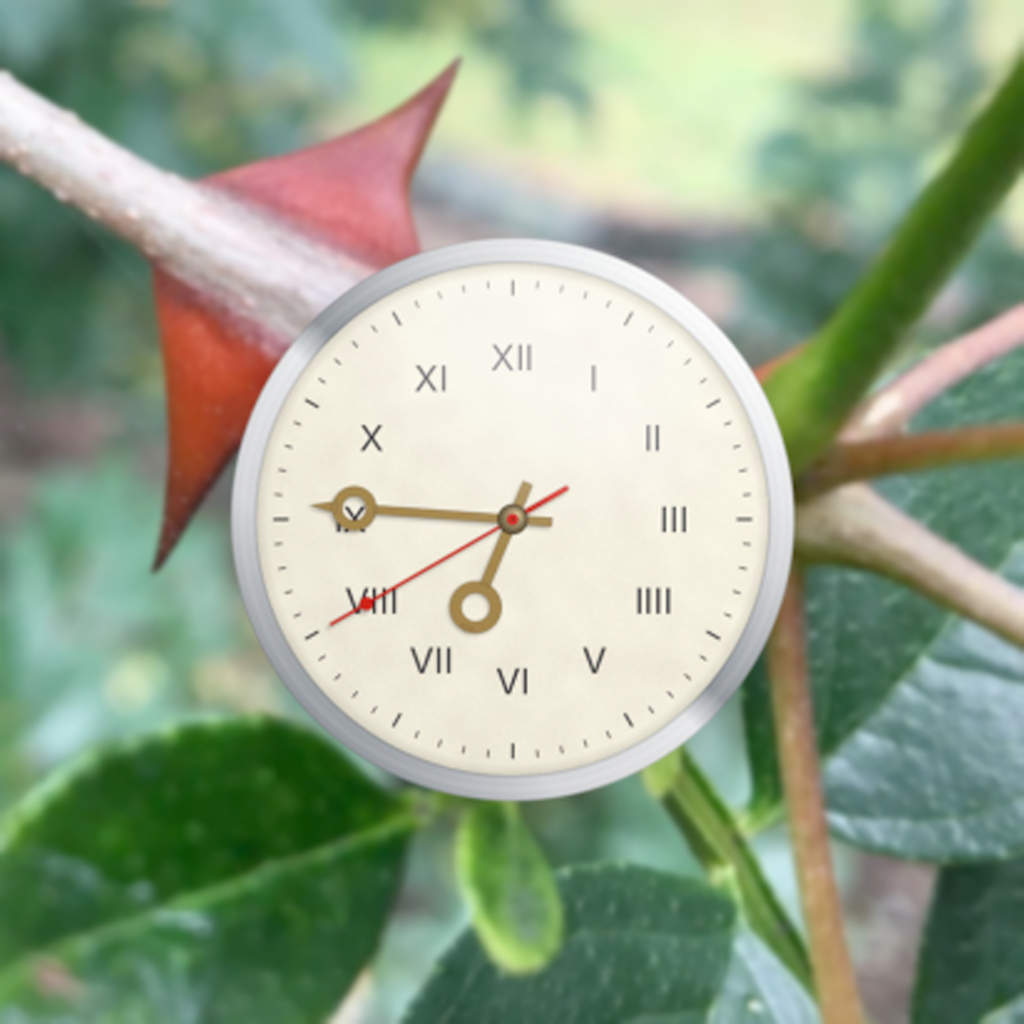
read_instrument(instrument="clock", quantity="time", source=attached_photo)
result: 6:45:40
